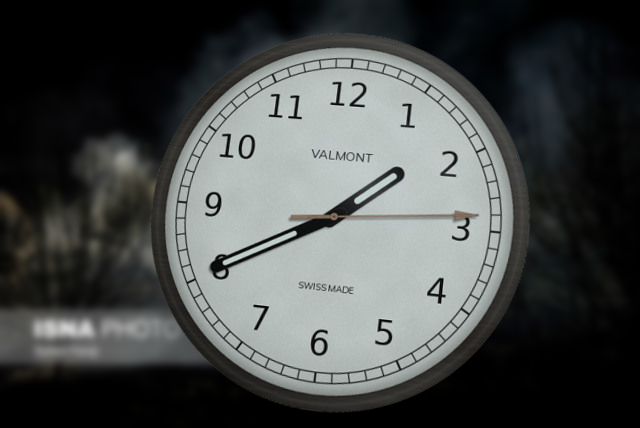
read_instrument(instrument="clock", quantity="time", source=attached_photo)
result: 1:40:14
